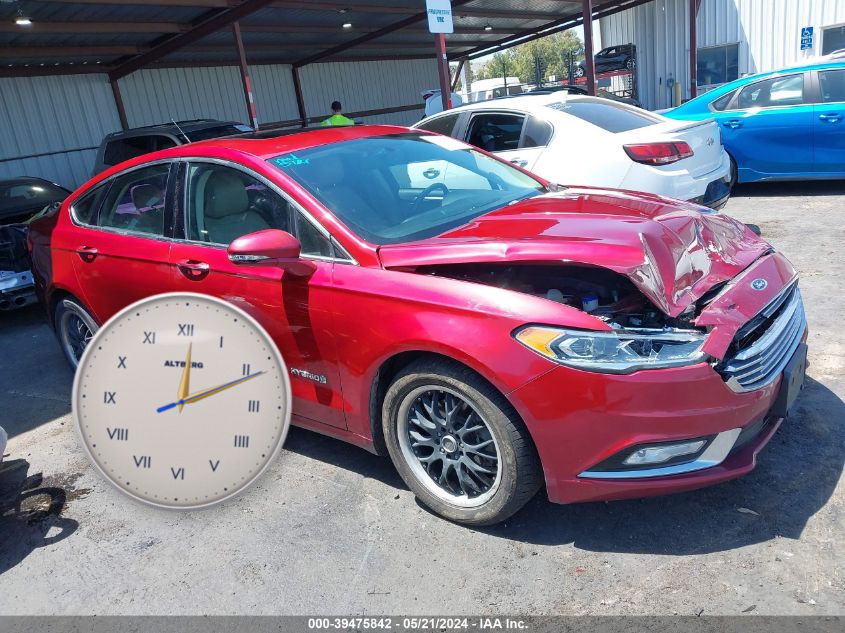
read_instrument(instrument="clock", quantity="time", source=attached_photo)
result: 12:11:11
